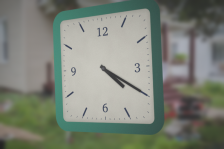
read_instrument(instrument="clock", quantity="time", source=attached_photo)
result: 4:20
